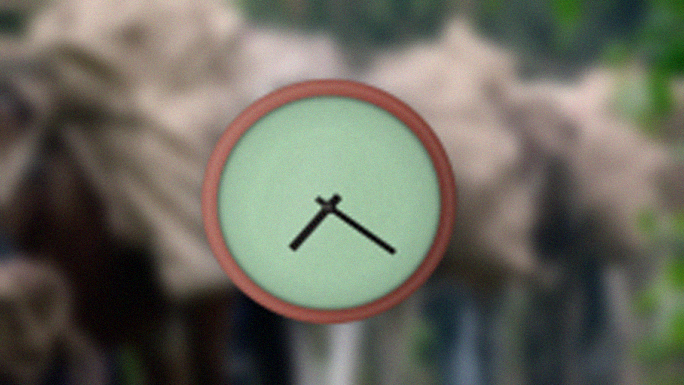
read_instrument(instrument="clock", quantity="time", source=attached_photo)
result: 7:21
